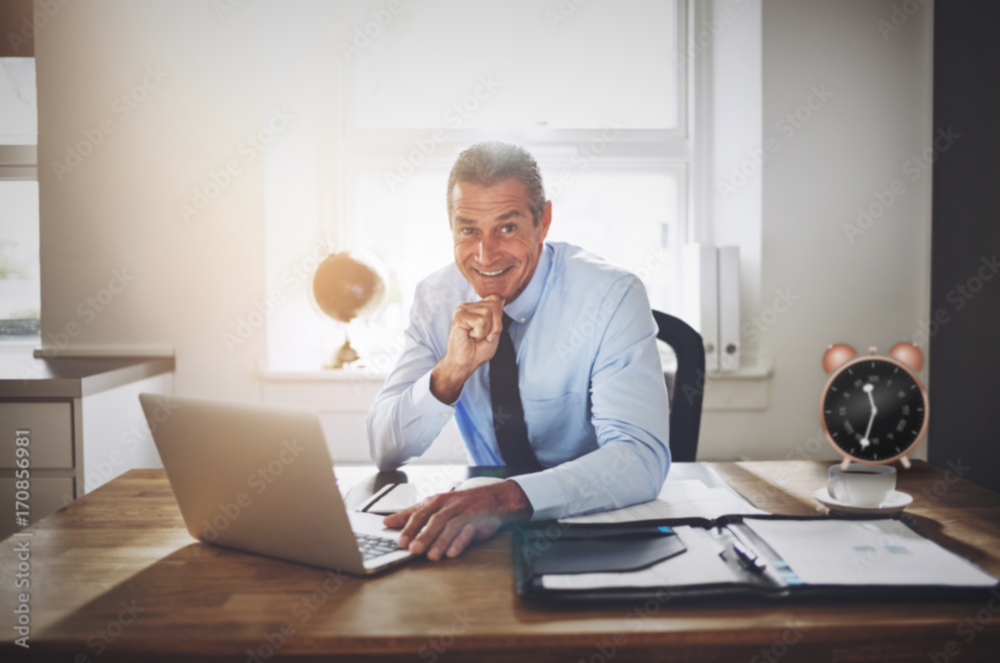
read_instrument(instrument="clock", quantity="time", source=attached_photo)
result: 11:33
